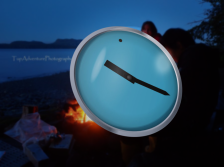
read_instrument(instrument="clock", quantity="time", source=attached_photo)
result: 10:20
